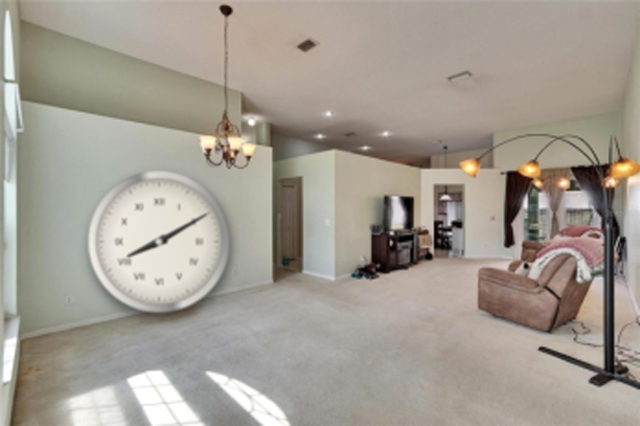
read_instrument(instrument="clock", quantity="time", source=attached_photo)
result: 8:10
